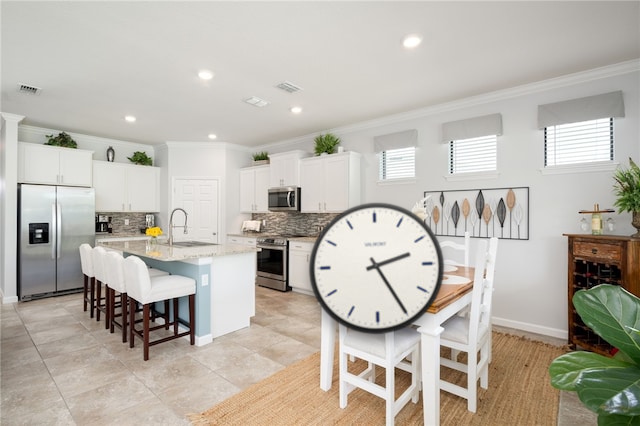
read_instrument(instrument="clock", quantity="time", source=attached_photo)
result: 2:25
